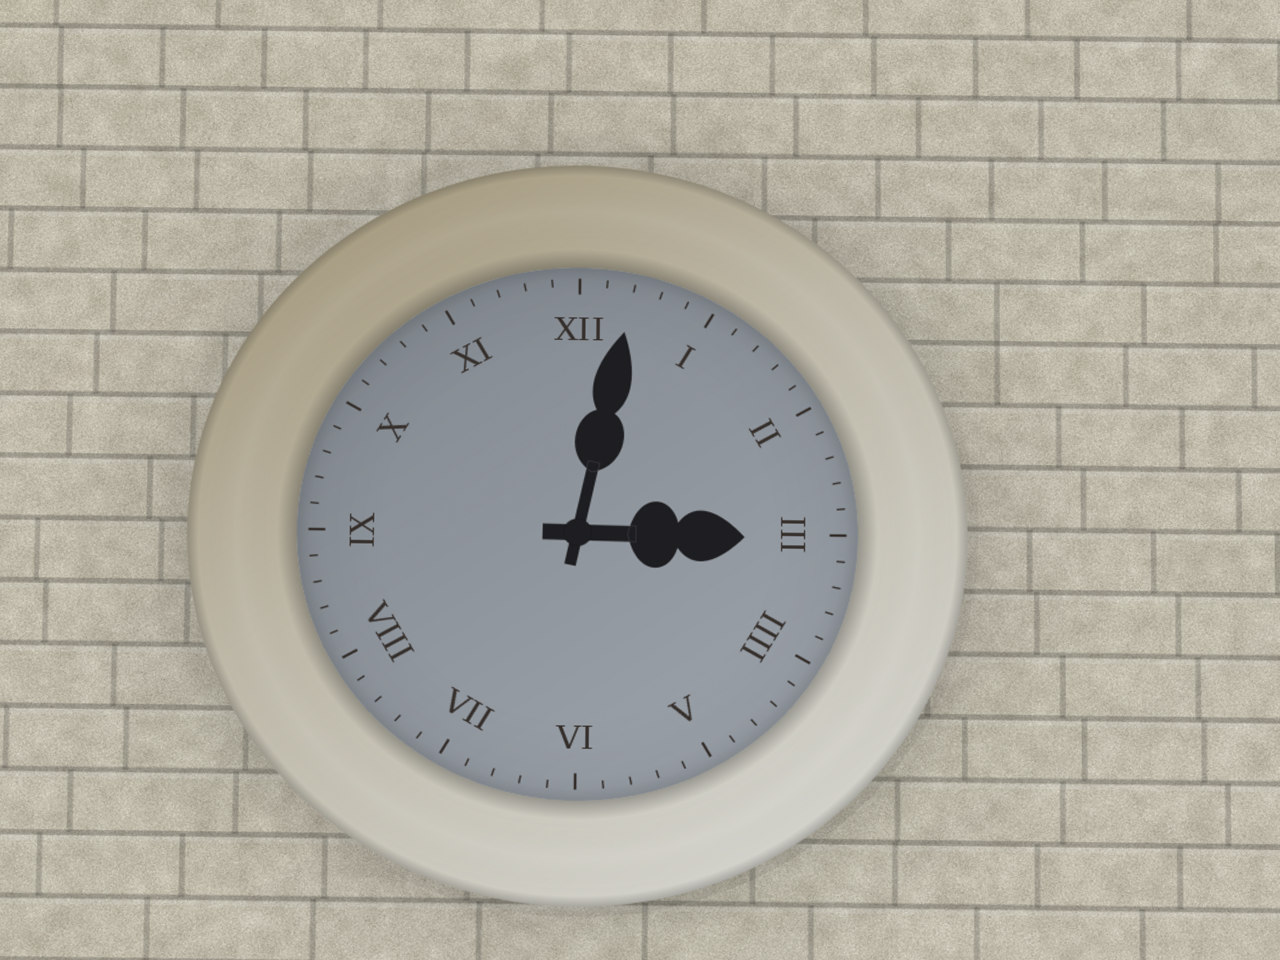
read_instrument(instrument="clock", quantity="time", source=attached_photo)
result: 3:02
